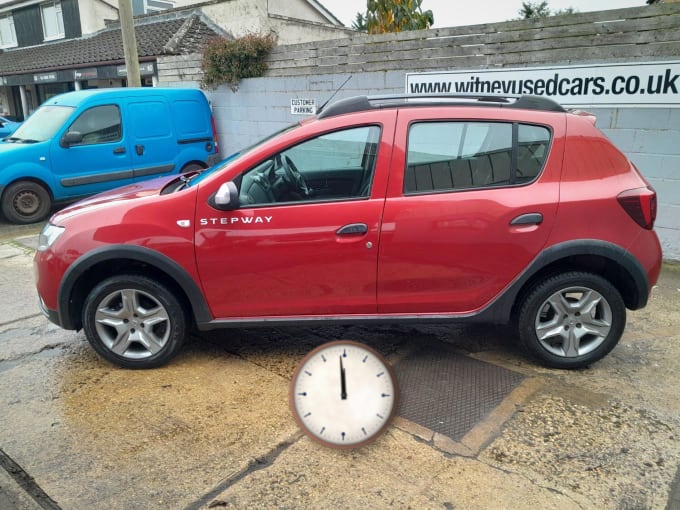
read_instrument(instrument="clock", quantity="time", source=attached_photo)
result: 11:59
